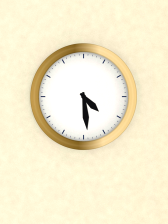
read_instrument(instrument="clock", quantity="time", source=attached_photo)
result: 4:29
